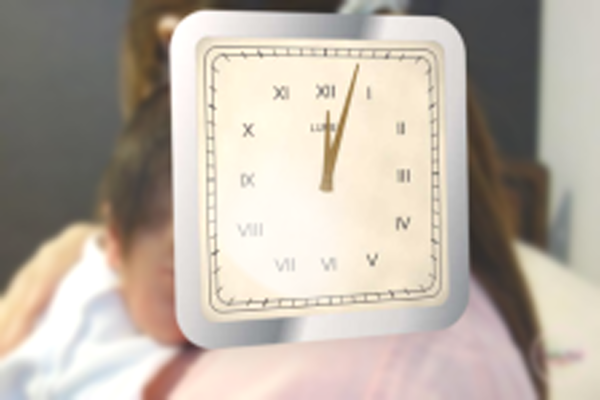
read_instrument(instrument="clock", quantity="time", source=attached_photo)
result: 12:03
